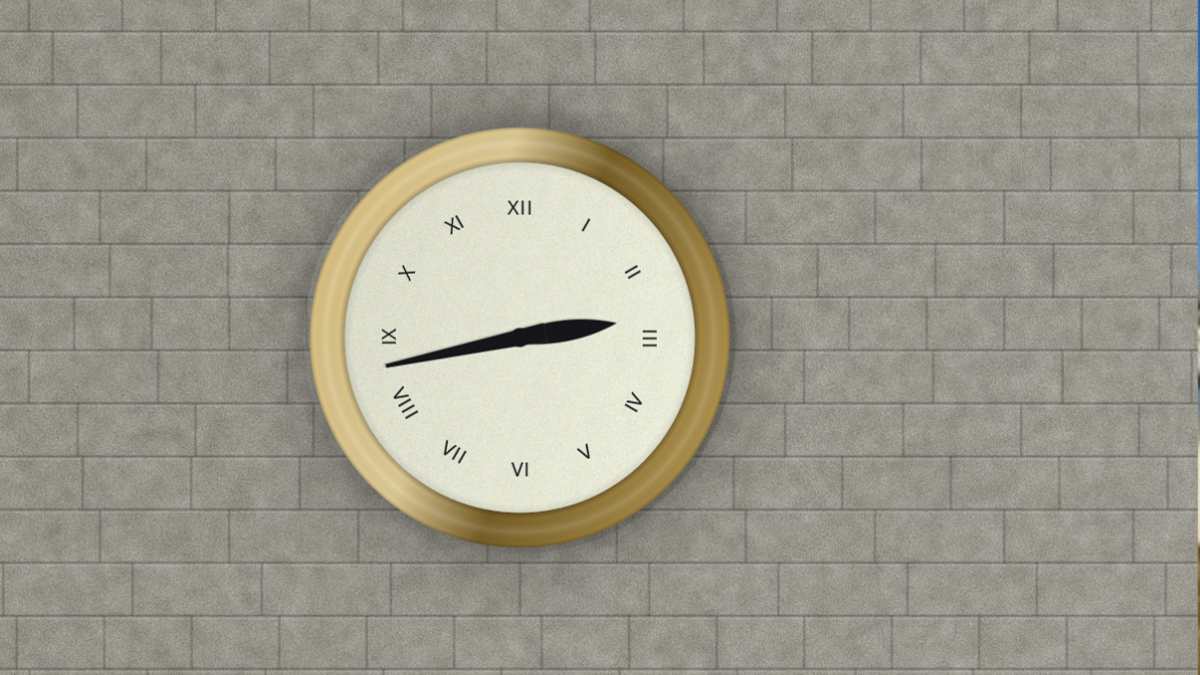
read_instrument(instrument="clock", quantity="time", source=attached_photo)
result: 2:43
